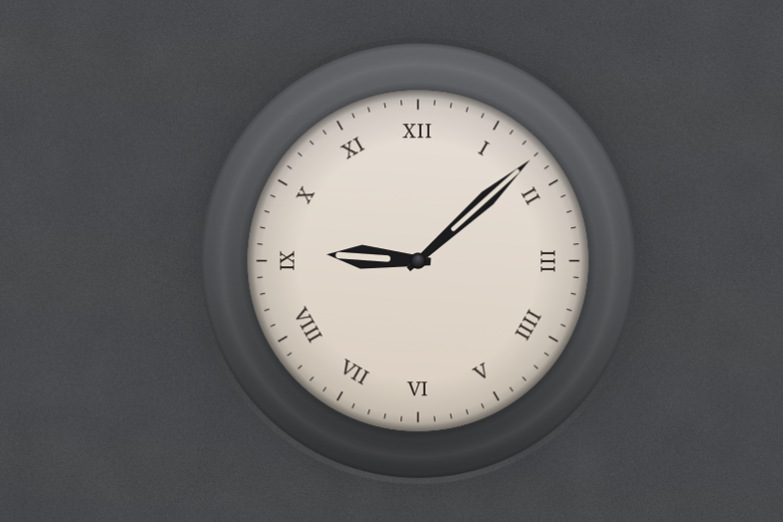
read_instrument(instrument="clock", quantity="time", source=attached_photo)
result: 9:08
